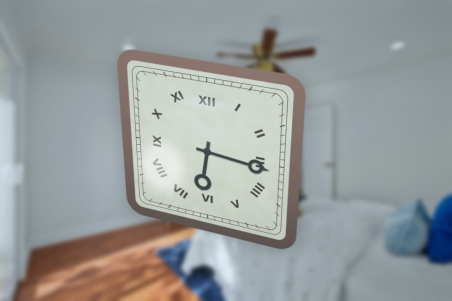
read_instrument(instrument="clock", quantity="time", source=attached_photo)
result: 6:16
